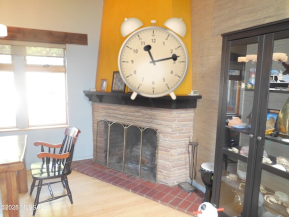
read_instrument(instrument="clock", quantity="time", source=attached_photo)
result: 11:13
